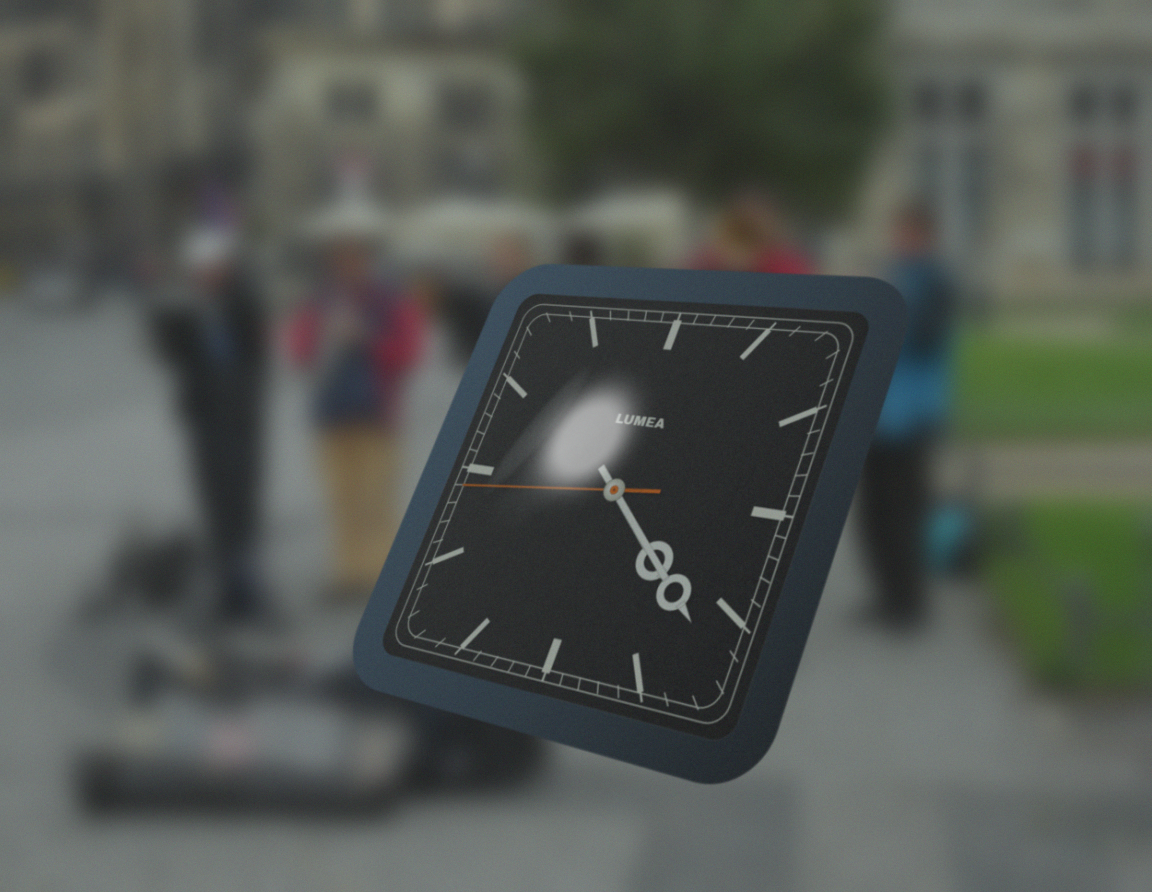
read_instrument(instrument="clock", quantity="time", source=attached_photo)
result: 4:21:44
